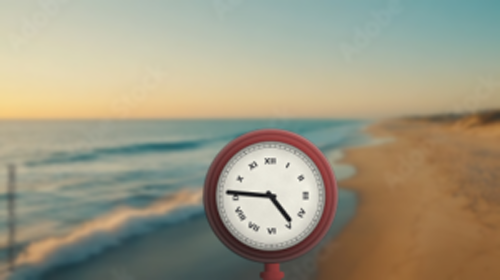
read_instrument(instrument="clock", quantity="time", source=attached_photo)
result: 4:46
